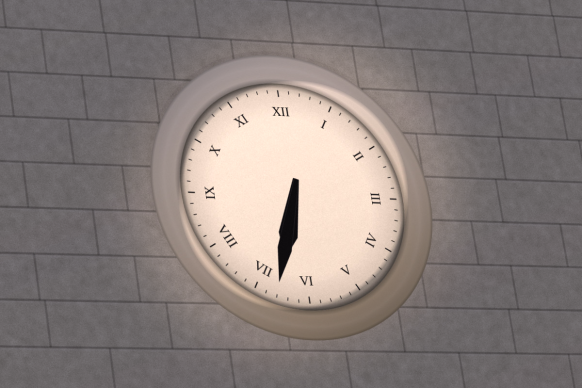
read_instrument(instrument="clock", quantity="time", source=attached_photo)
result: 6:33
